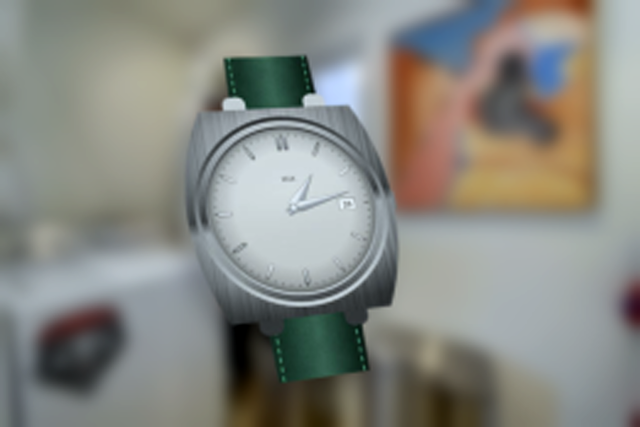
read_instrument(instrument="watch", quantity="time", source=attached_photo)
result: 1:13
